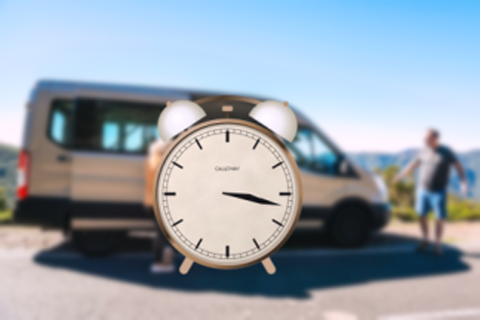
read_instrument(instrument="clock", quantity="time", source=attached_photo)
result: 3:17
